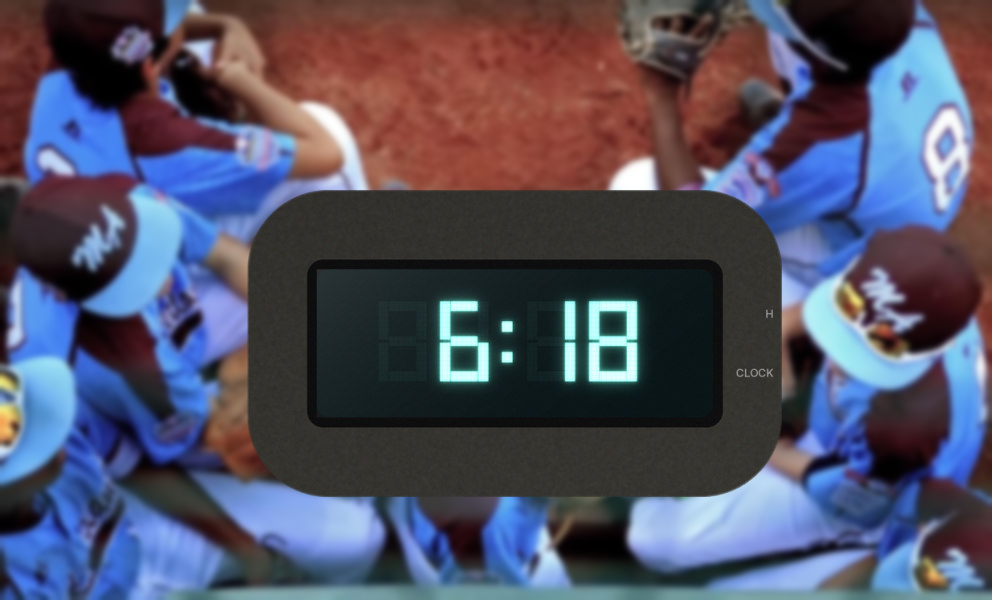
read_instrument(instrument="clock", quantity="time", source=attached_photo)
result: 6:18
